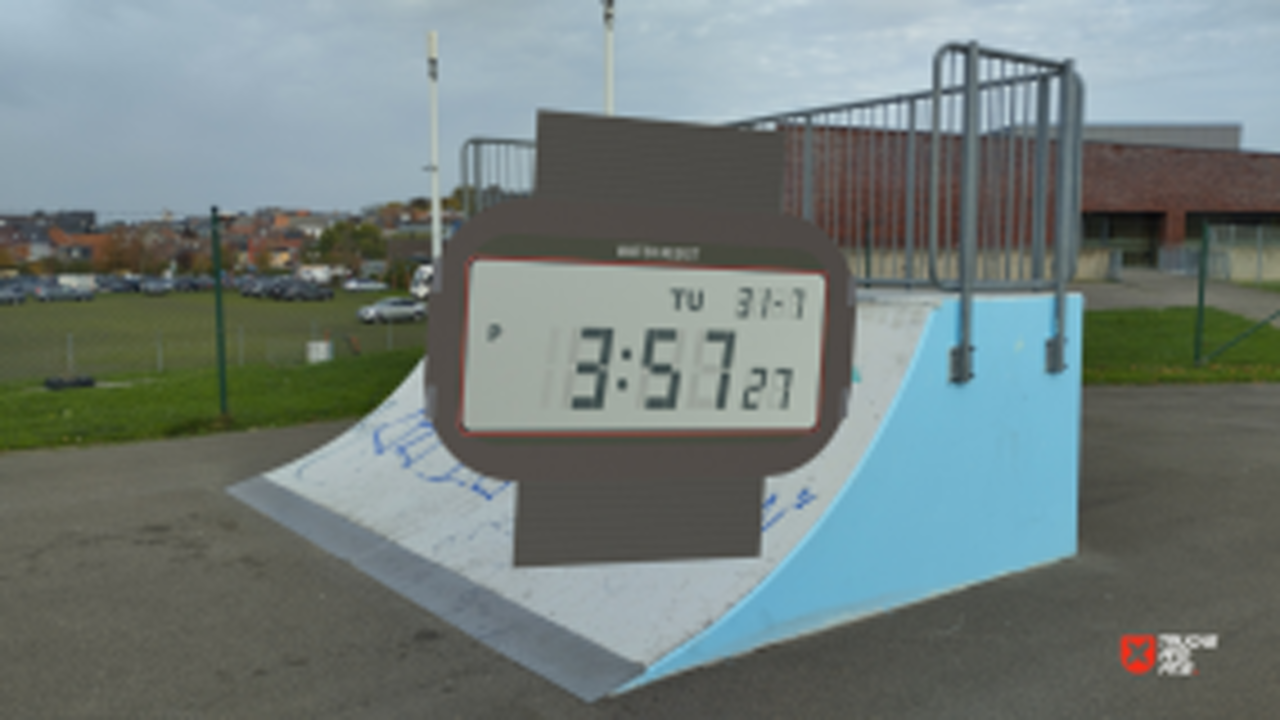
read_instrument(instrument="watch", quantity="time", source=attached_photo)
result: 3:57:27
